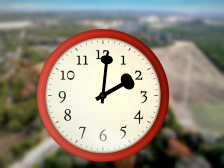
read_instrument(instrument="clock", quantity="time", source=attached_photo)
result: 2:01
